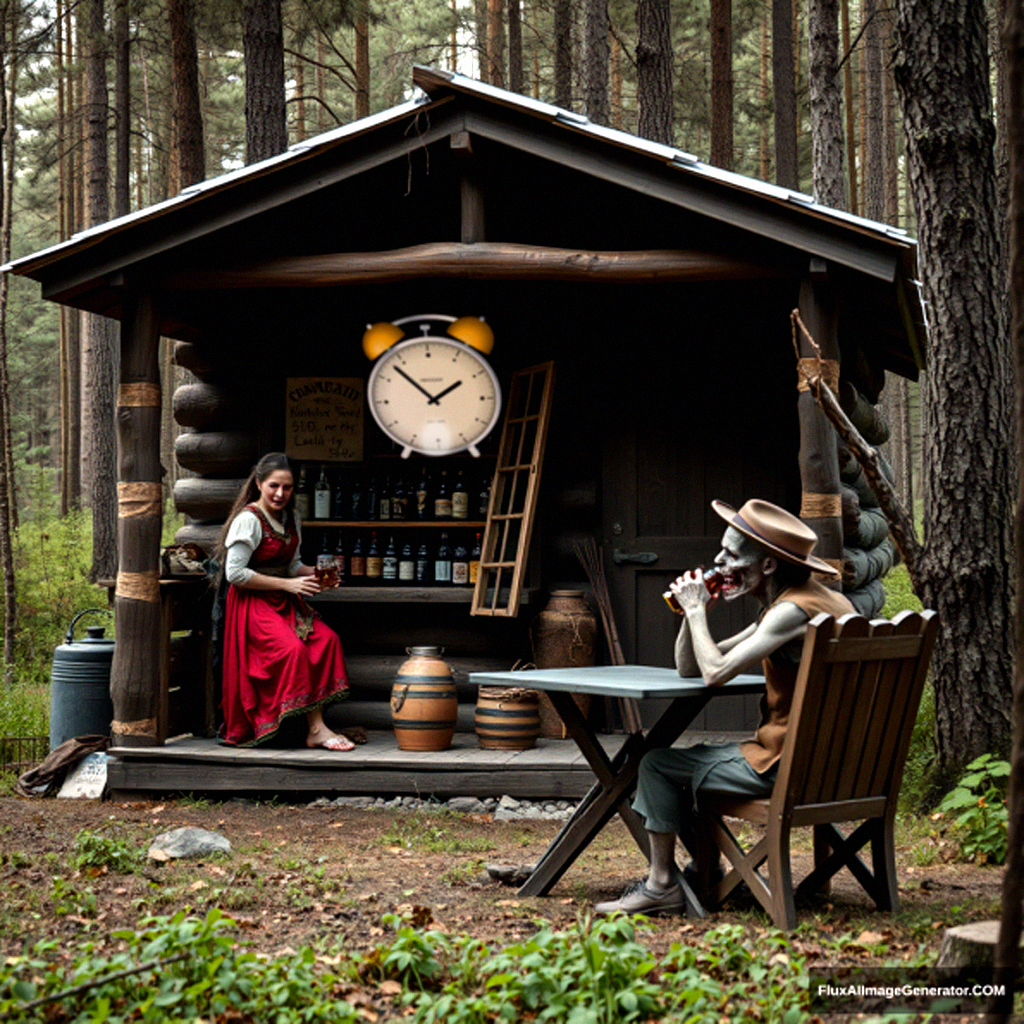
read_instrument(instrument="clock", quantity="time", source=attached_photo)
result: 1:53
